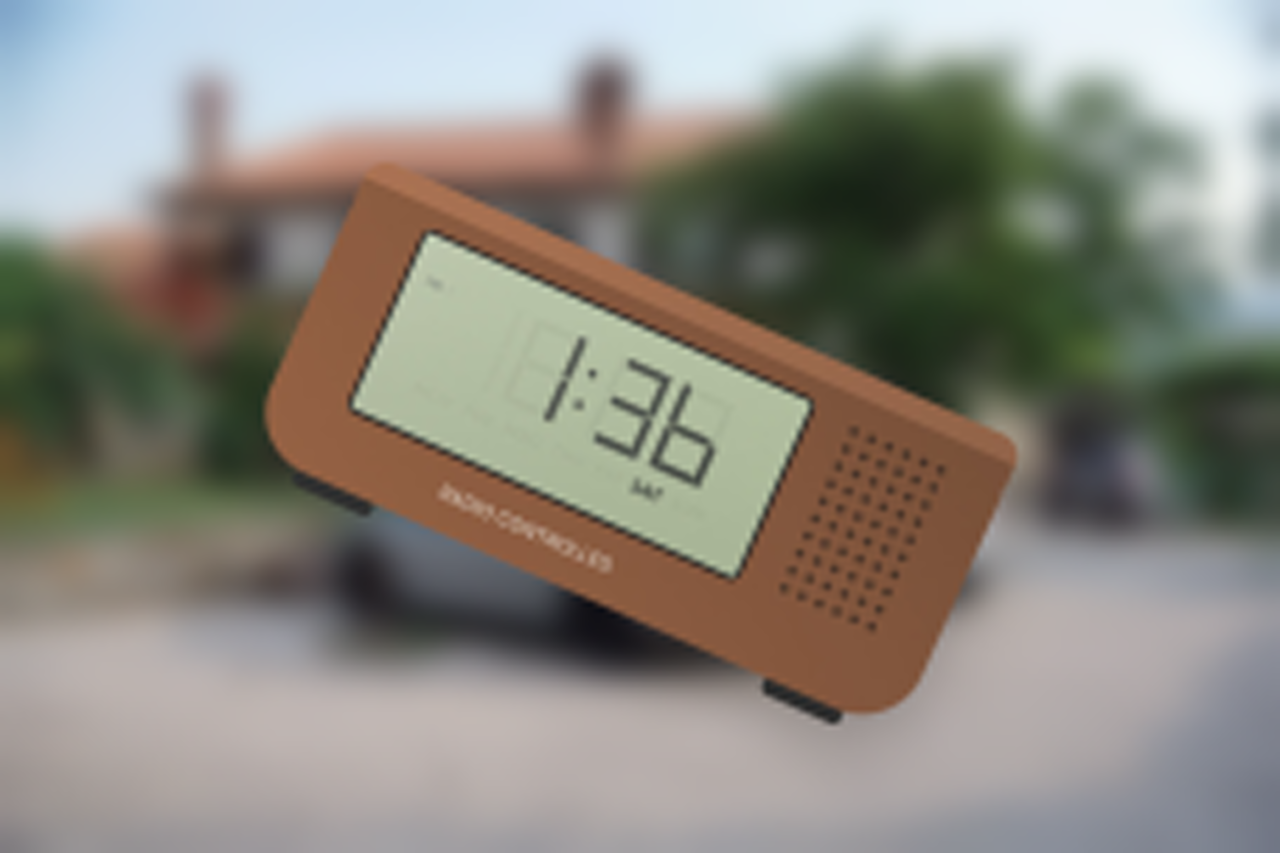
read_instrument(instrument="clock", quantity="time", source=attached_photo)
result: 1:36
